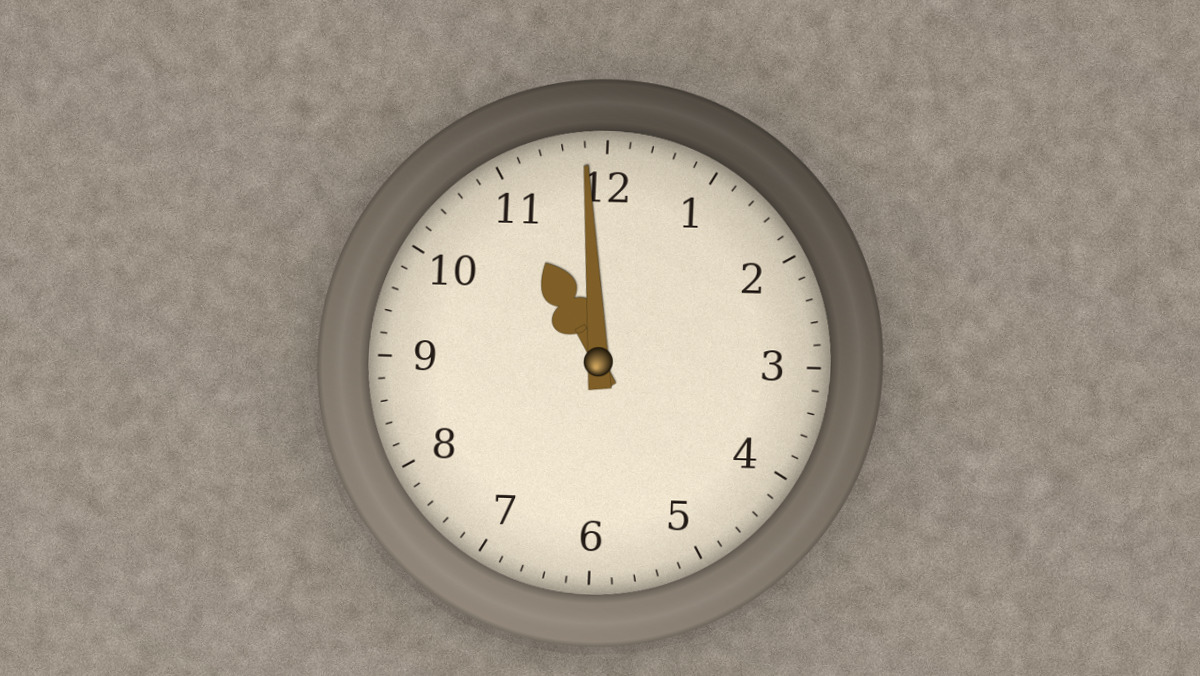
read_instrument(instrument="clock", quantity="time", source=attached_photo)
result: 10:59
